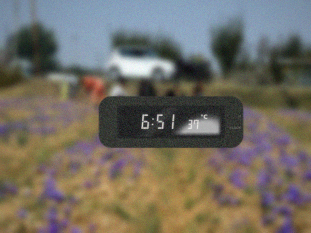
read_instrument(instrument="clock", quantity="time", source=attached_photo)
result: 6:51
